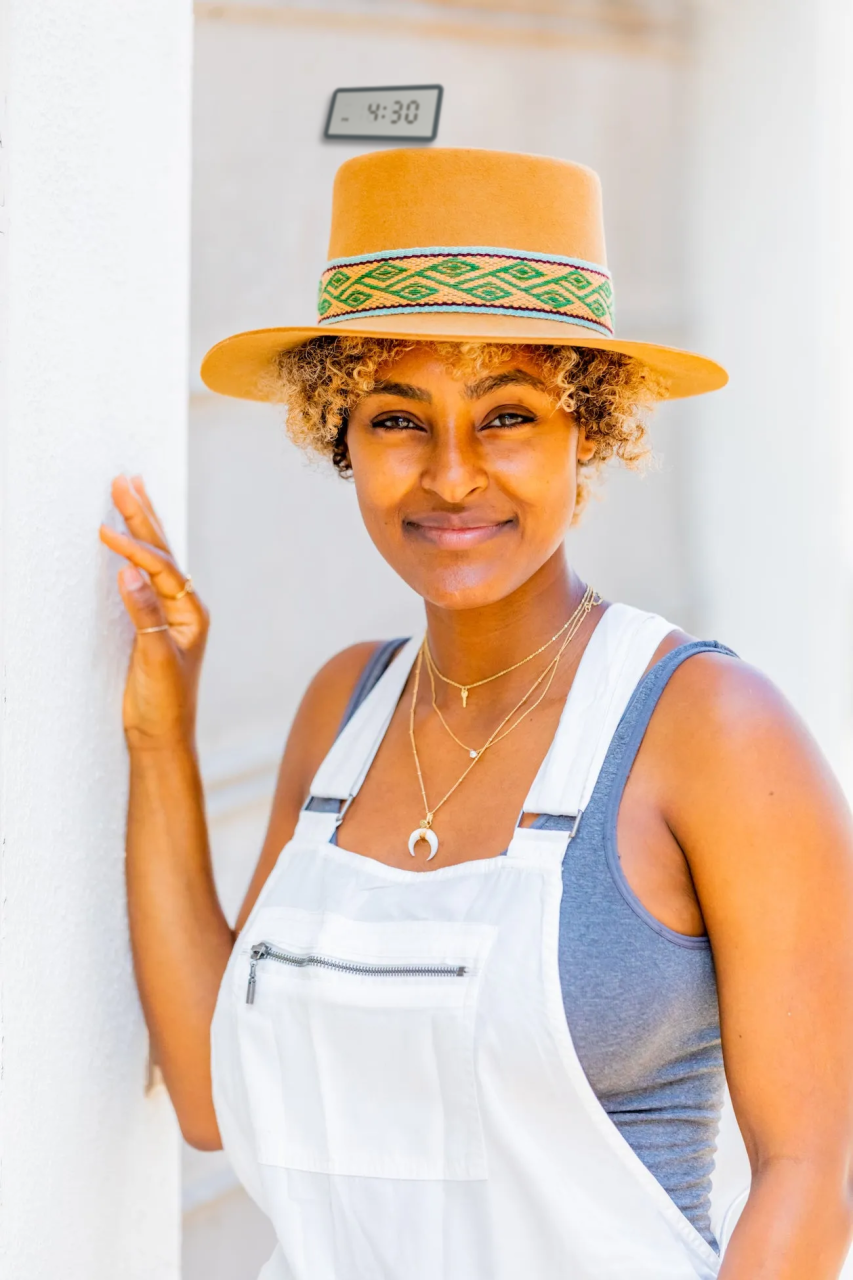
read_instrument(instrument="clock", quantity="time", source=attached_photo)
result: 4:30
